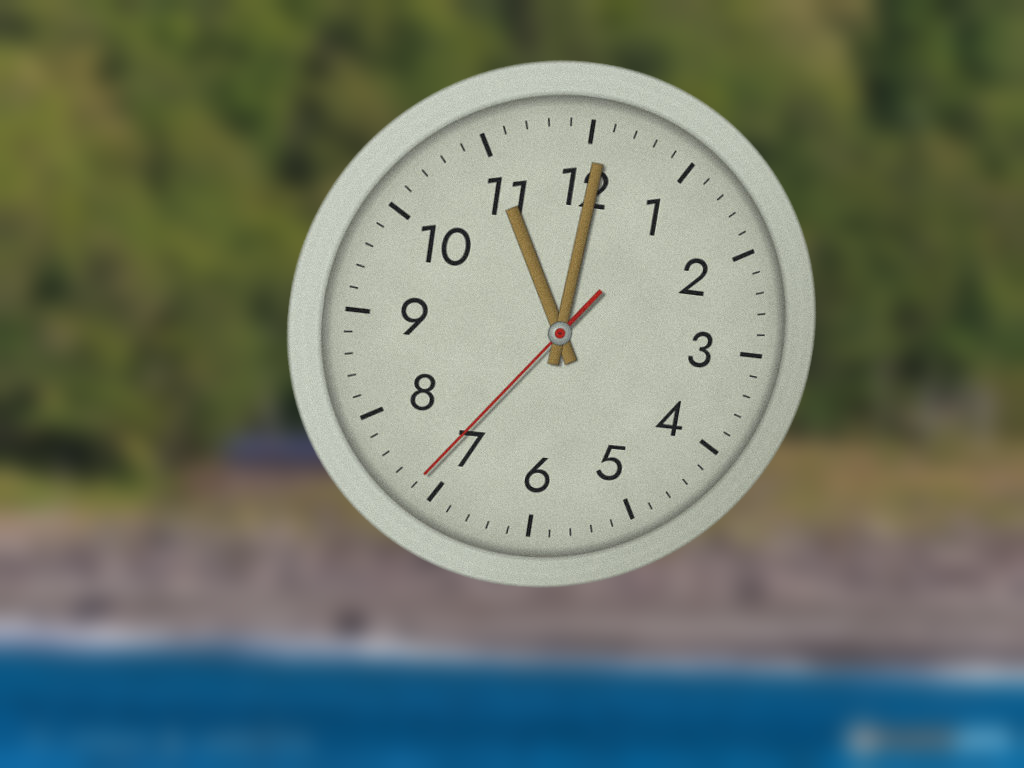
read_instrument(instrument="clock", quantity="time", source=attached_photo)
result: 11:00:36
